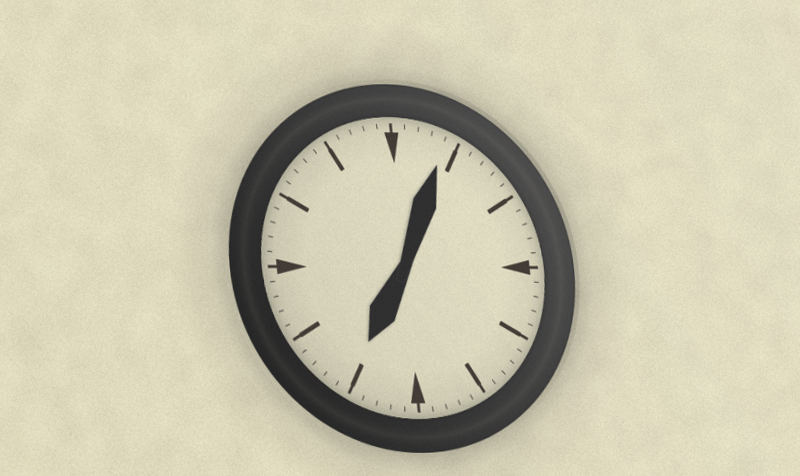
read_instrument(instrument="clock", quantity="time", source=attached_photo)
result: 7:04
